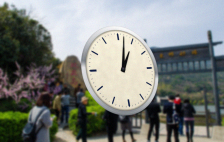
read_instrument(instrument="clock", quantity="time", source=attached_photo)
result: 1:02
